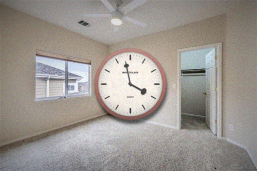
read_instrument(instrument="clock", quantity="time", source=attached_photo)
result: 3:58
